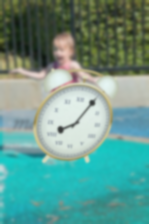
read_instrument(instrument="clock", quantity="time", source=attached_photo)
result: 8:05
